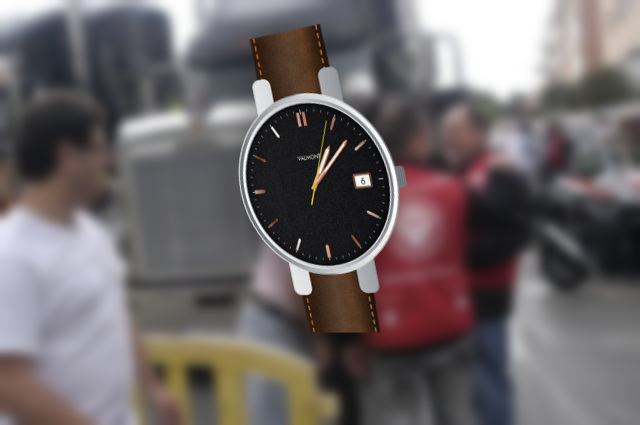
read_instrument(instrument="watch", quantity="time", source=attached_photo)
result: 1:08:04
